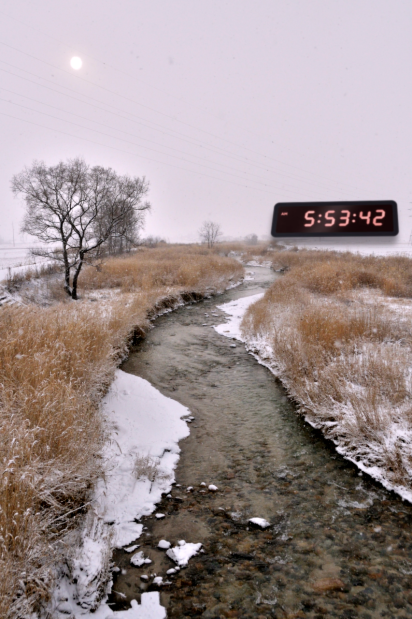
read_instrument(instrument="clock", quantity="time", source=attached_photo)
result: 5:53:42
